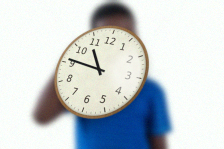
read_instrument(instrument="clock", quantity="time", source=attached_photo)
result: 10:46
